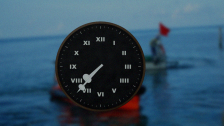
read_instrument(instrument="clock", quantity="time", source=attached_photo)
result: 7:37
